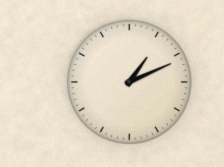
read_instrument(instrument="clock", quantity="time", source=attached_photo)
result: 1:11
